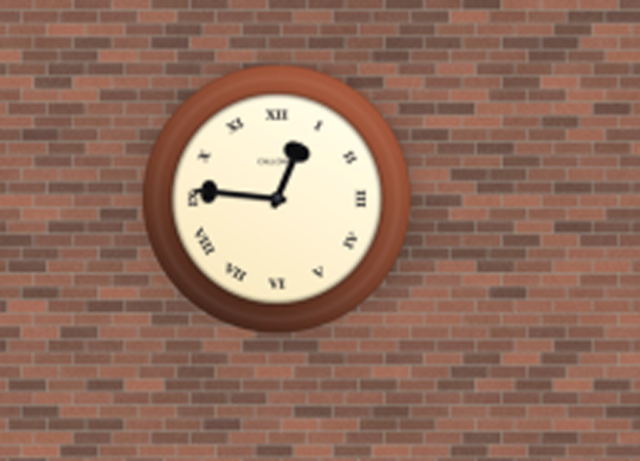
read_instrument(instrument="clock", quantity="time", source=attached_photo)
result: 12:46
